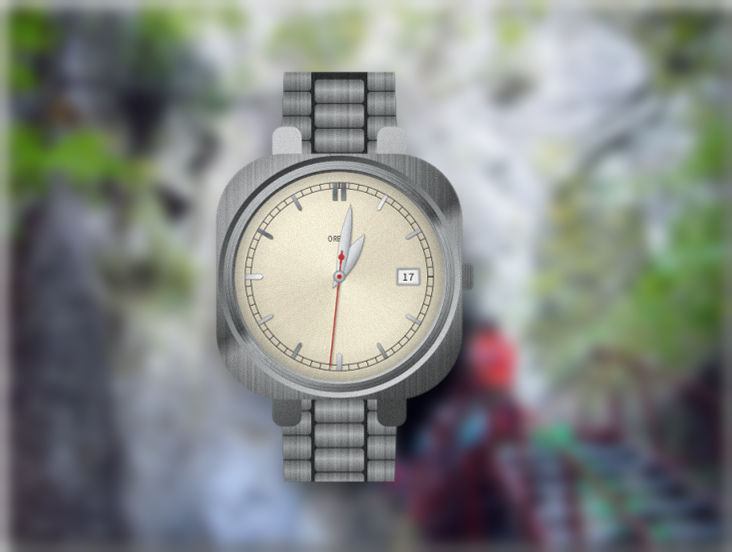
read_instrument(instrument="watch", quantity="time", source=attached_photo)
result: 1:01:31
